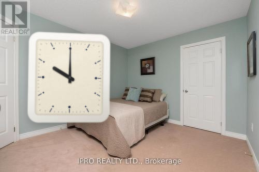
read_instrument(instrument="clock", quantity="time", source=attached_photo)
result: 10:00
